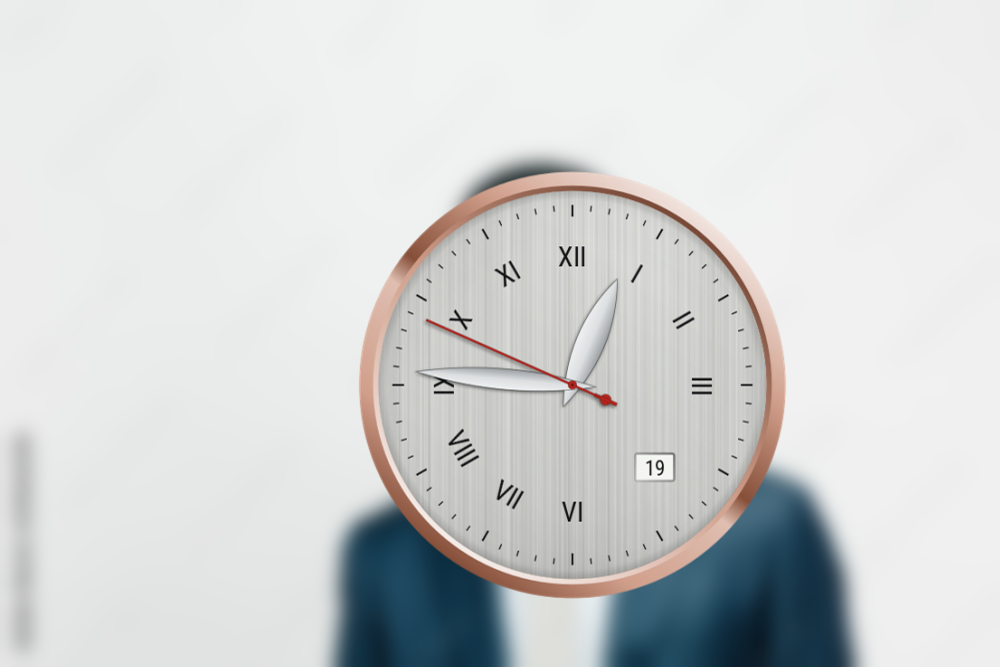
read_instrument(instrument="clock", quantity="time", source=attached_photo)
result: 12:45:49
